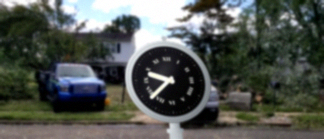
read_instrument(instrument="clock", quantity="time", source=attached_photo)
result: 9:38
